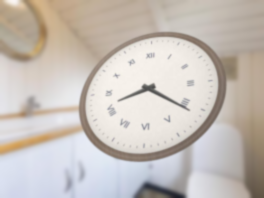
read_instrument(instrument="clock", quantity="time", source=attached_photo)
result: 8:21
